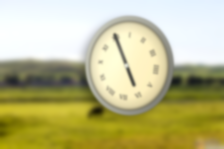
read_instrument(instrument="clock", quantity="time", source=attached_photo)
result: 6:00
